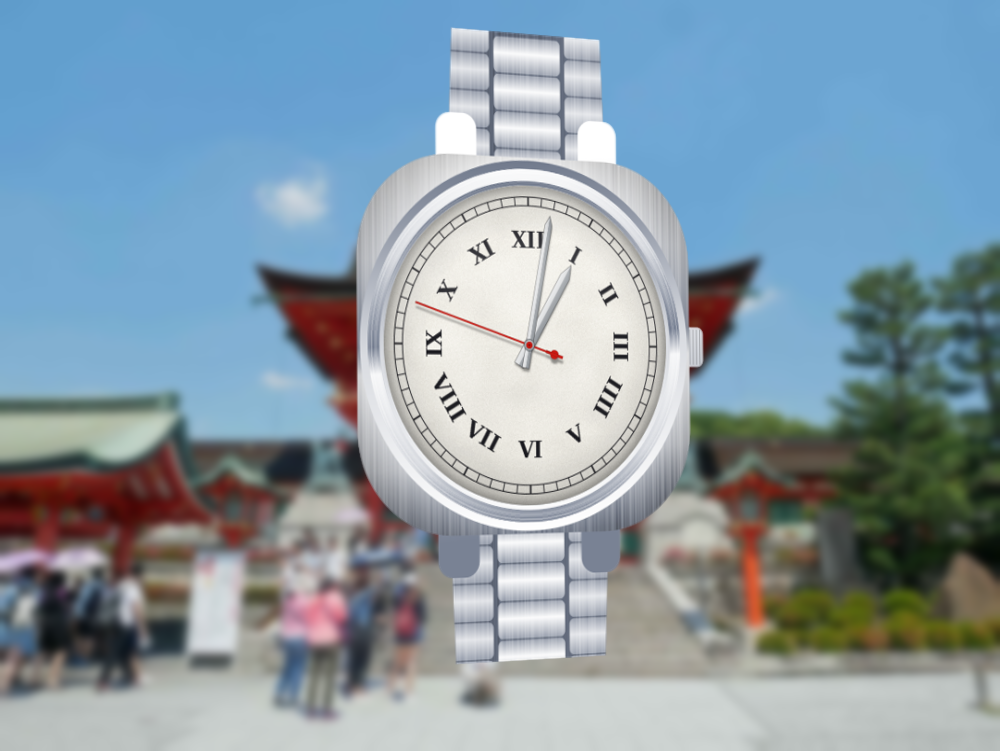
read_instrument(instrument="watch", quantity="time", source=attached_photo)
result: 1:01:48
